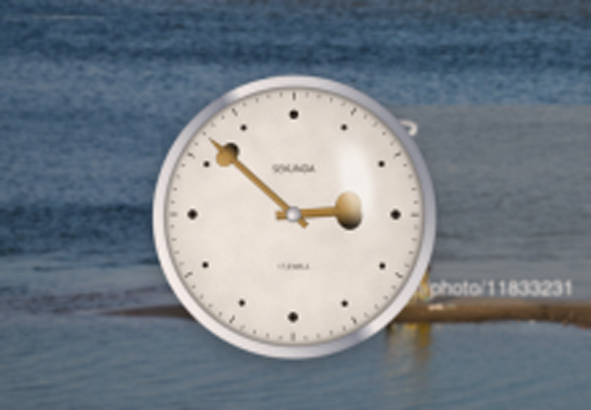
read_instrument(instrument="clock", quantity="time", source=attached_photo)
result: 2:52
